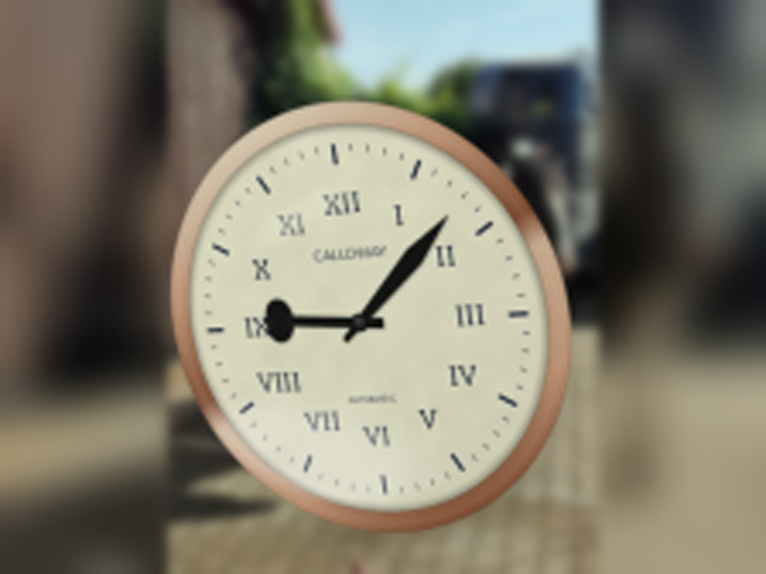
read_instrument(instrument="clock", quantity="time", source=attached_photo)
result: 9:08
